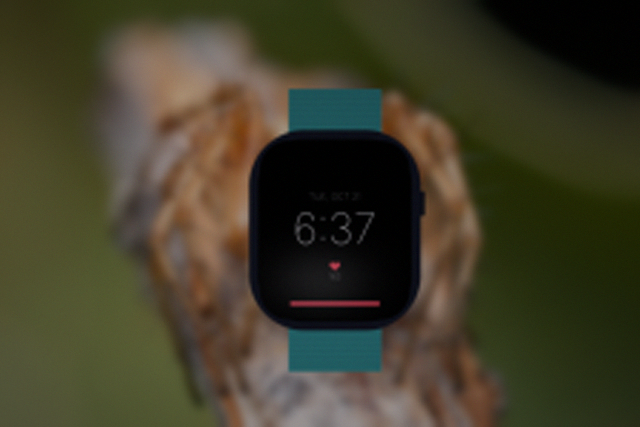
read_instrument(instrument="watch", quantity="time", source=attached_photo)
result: 6:37
